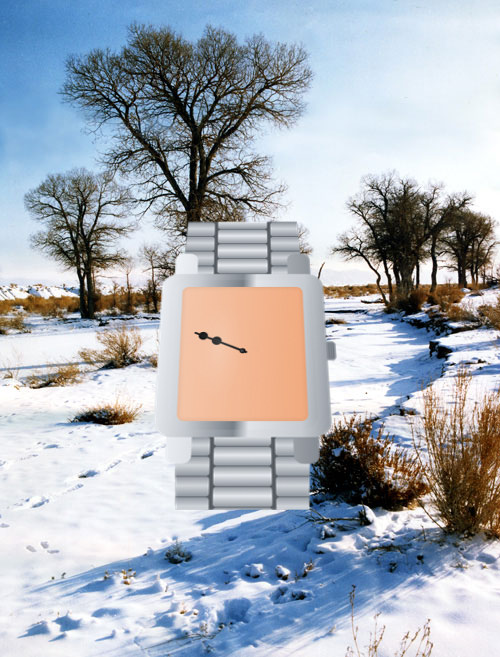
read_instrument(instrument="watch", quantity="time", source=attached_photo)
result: 9:49
